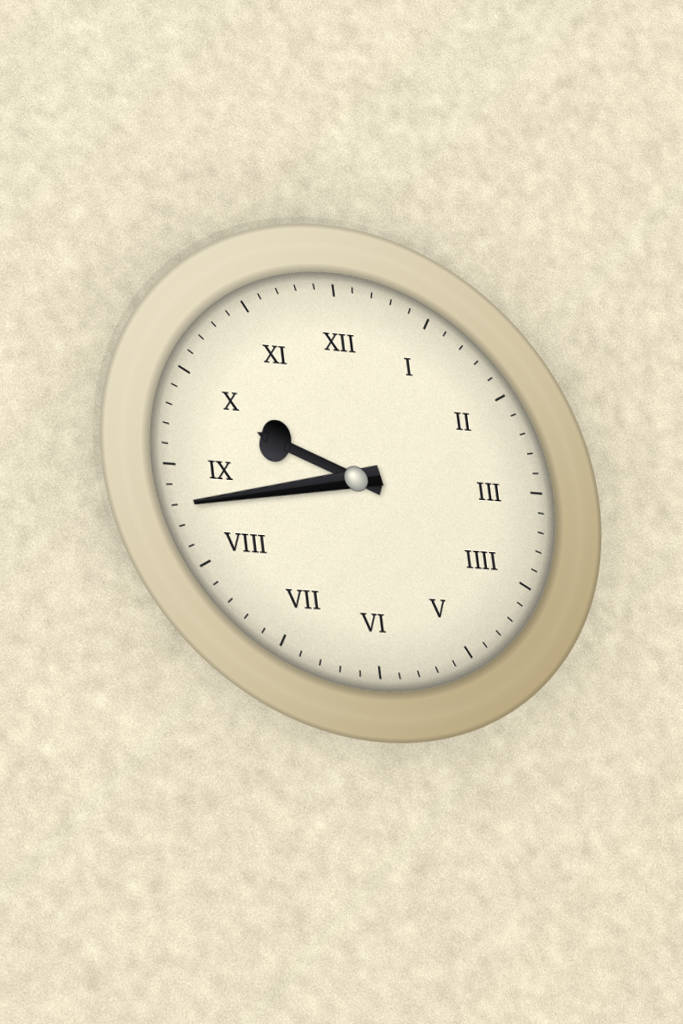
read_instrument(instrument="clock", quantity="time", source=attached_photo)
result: 9:43
